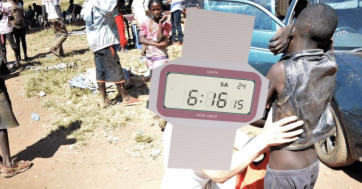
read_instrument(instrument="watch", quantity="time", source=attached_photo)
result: 6:16:15
